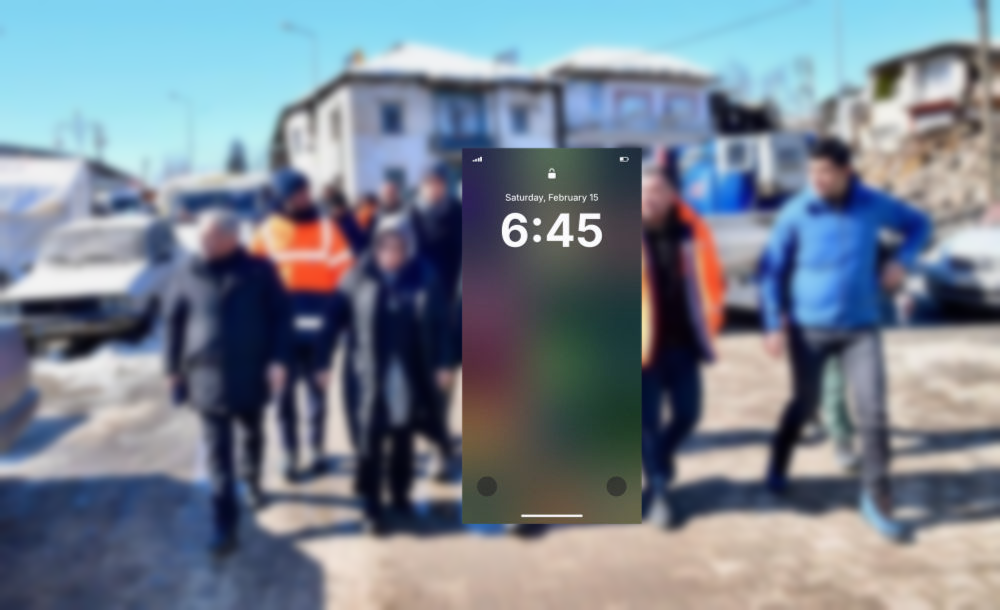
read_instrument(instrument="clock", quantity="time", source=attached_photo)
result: 6:45
